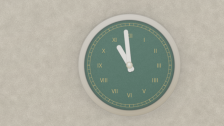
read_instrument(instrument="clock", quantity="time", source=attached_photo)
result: 10:59
